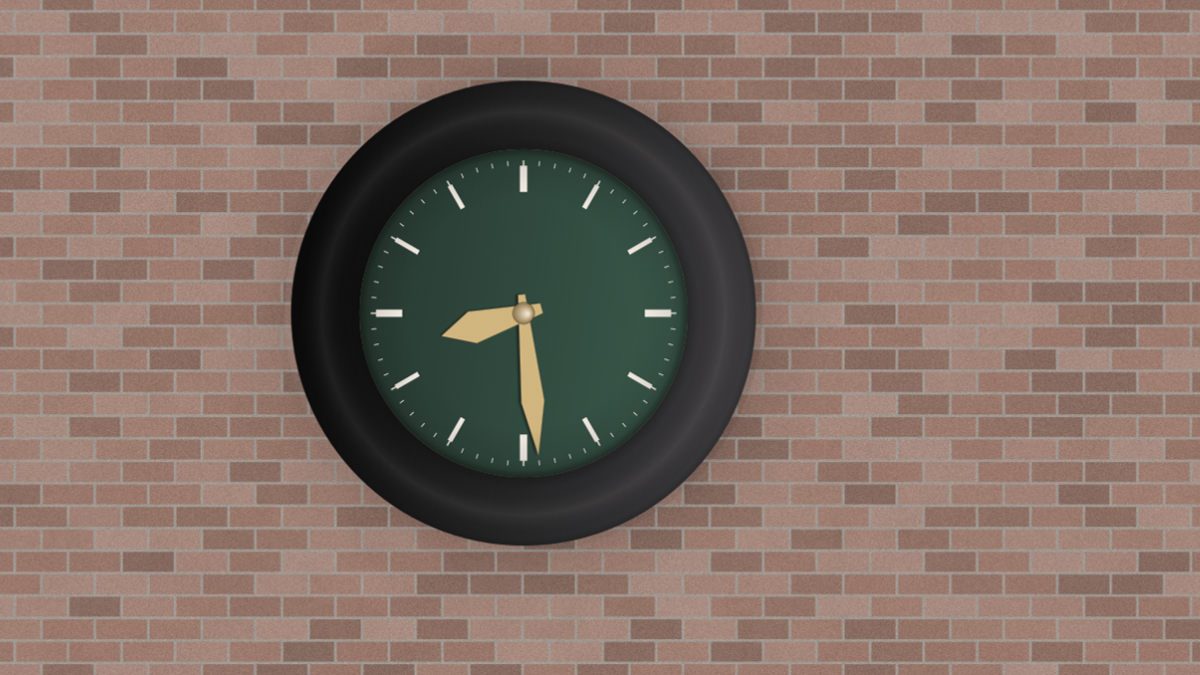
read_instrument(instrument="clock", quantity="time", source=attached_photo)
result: 8:29
